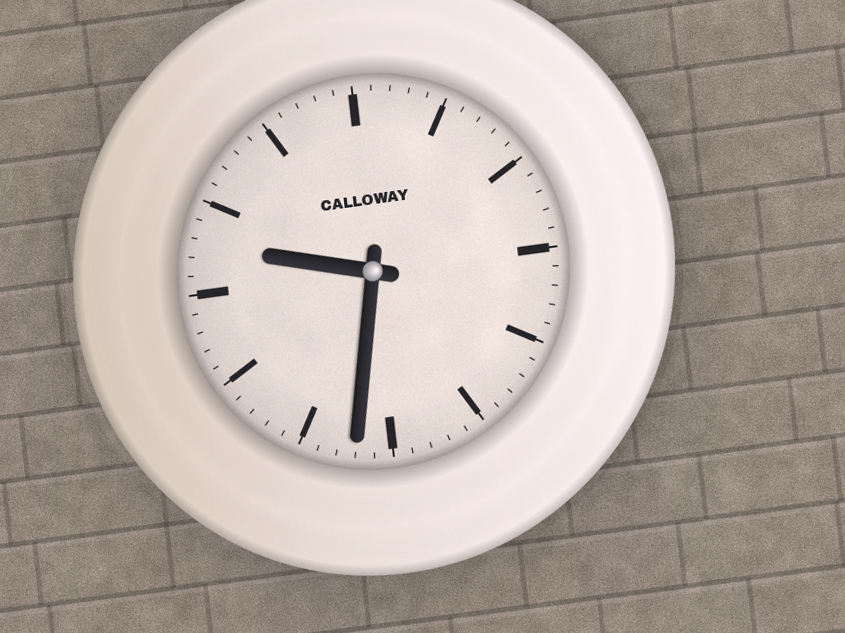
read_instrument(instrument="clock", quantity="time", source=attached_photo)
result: 9:32
